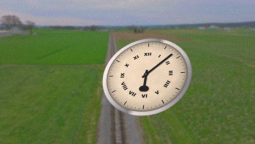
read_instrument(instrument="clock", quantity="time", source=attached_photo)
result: 6:08
